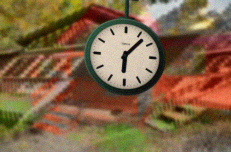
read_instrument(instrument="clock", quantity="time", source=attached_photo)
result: 6:07
